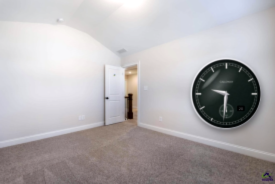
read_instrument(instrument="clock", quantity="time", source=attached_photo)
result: 9:31
